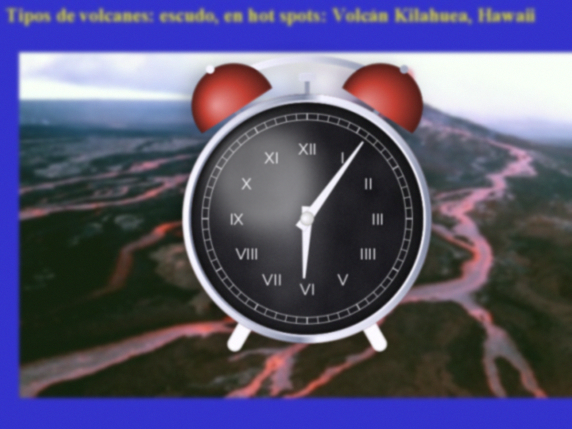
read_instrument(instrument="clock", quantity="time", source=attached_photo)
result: 6:06
